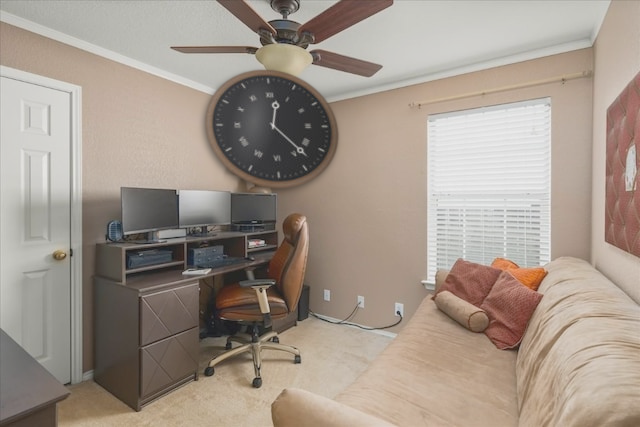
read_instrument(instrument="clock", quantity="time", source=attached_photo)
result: 12:23
